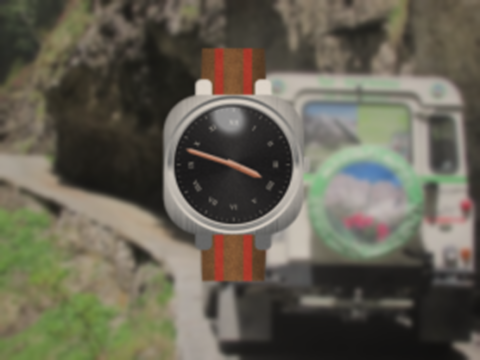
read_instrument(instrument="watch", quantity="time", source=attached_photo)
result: 3:48
